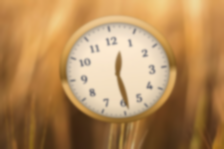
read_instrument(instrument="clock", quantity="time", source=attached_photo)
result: 12:29
